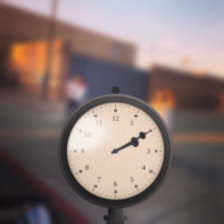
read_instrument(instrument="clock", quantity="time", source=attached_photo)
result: 2:10
